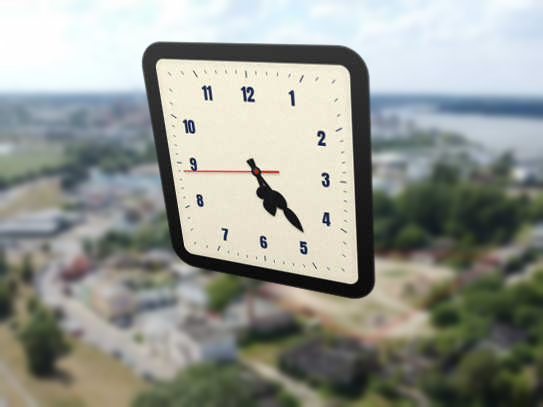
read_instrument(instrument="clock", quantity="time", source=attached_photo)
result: 5:23:44
